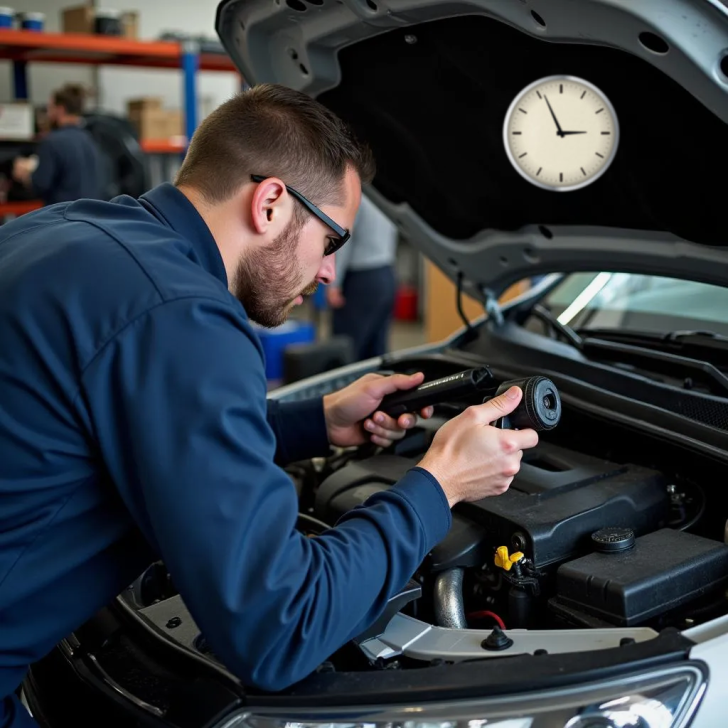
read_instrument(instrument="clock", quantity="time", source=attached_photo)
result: 2:56
